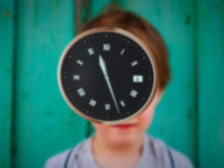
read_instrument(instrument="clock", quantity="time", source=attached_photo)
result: 11:27
